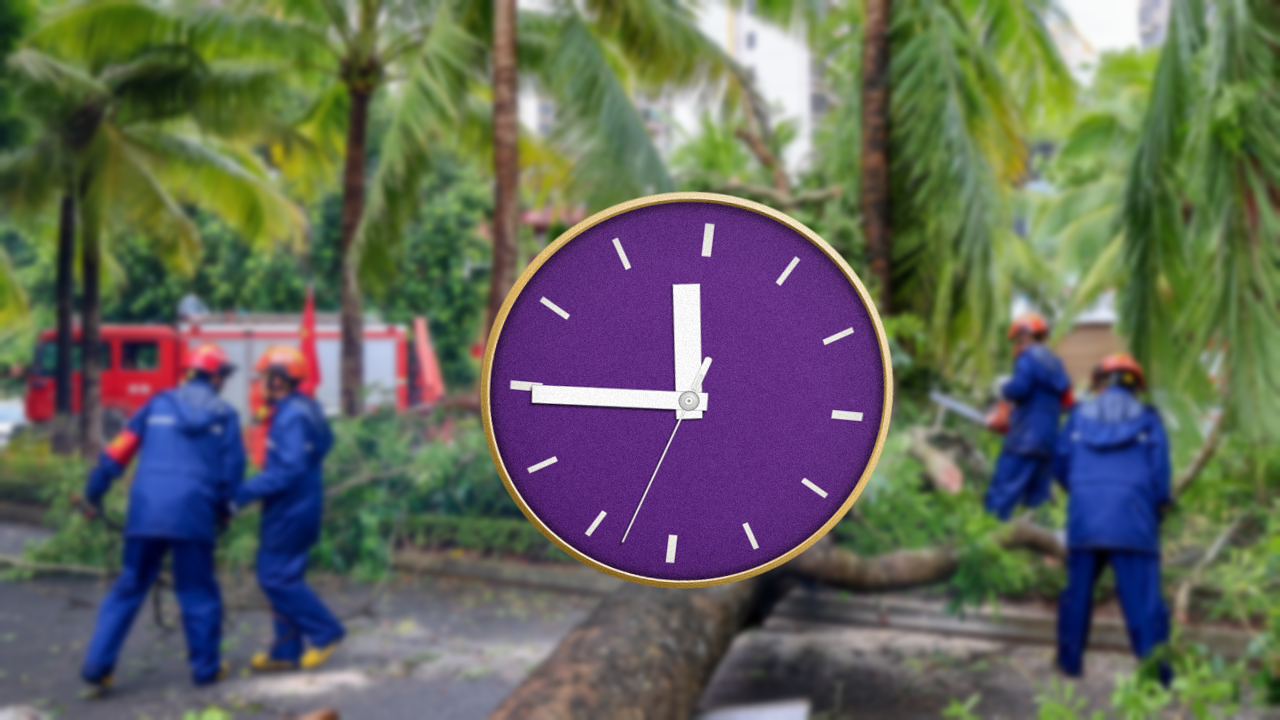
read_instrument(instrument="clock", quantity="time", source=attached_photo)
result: 11:44:33
